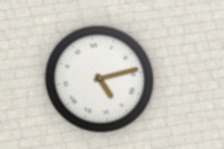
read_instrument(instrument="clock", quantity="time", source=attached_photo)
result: 5:14
